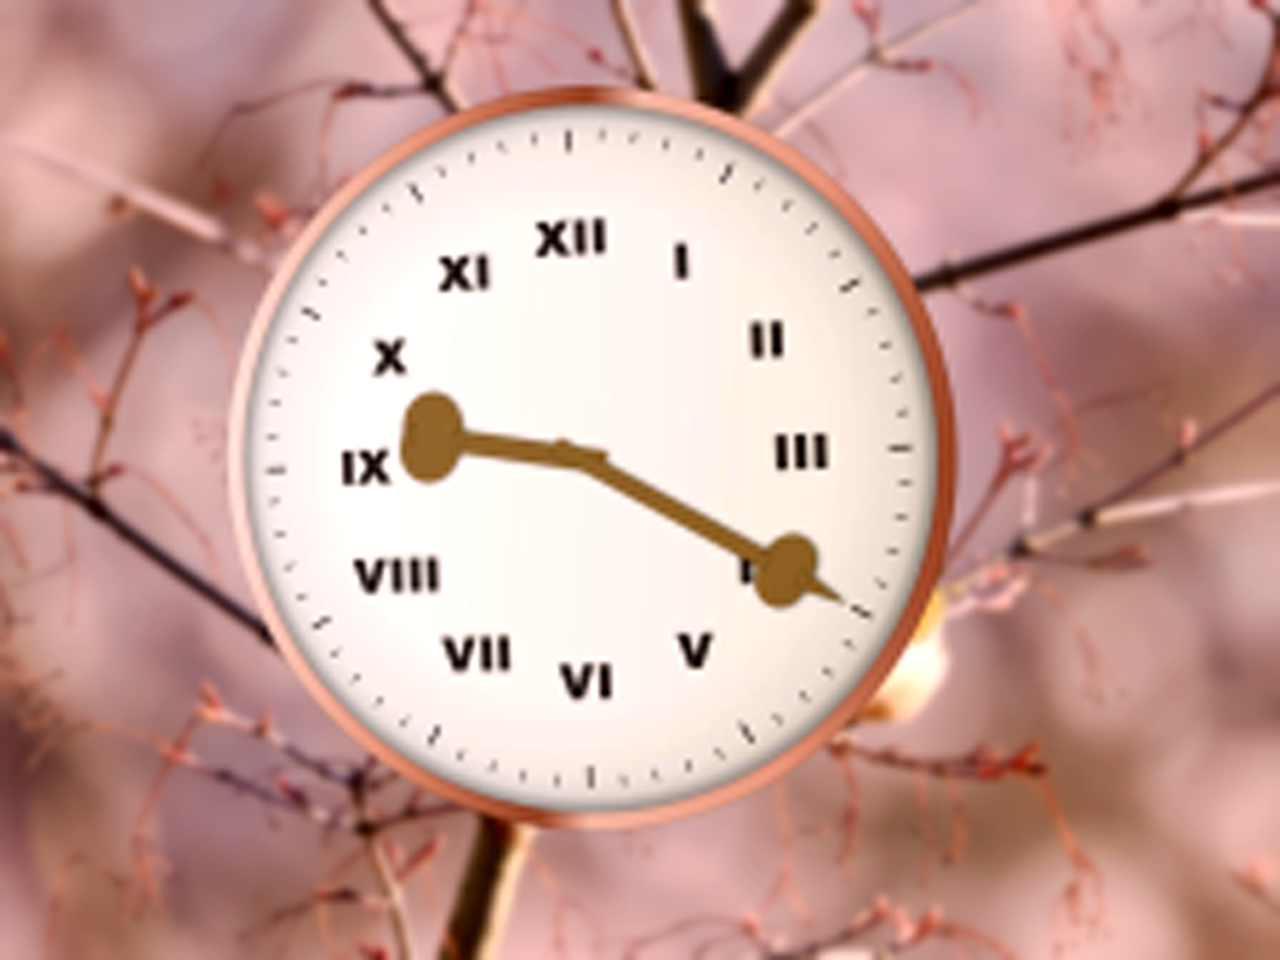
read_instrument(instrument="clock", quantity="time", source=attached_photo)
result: 9:20
